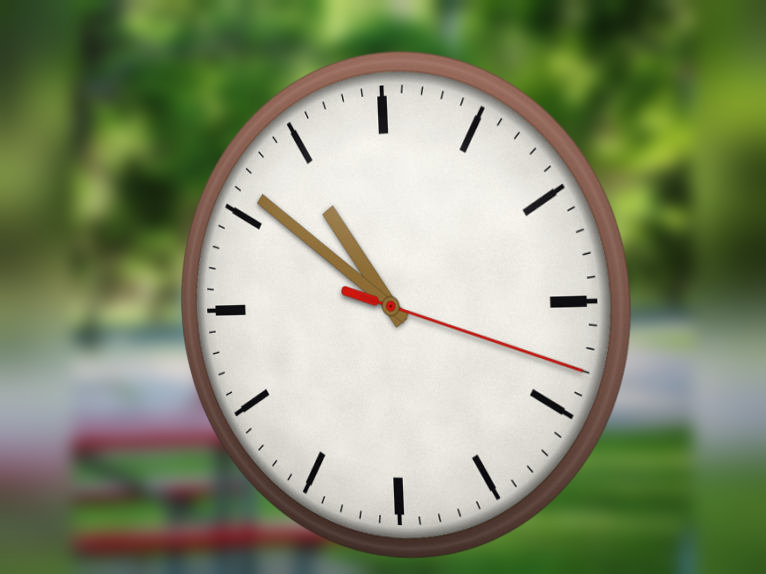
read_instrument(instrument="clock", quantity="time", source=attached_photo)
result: 10:51:18
